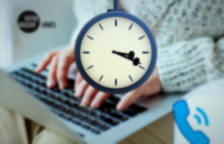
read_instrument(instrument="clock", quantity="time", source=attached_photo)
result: 3:19
